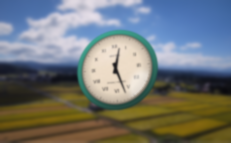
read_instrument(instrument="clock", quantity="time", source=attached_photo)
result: 12:27
